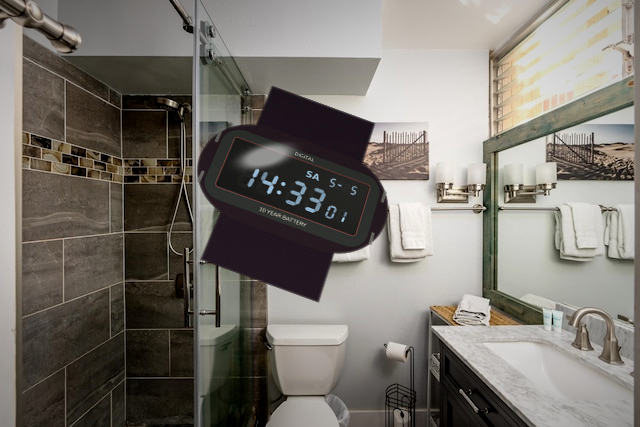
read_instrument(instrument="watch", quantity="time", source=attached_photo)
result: 14:33:01
